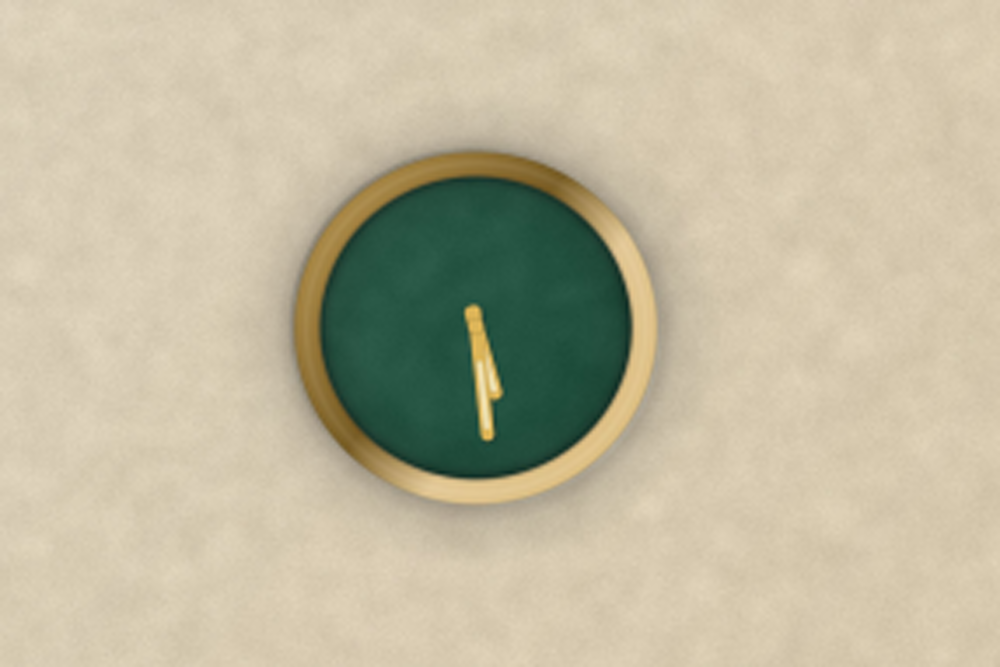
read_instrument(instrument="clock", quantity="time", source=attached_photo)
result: 5:29
